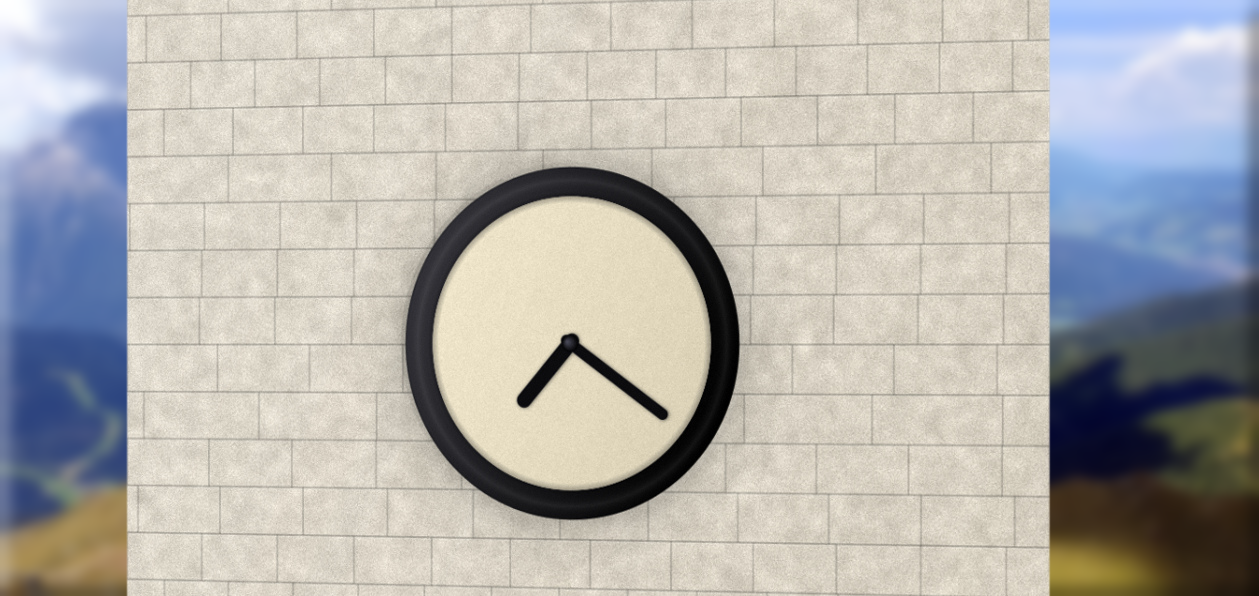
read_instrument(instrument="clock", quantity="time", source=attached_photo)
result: 7:21
